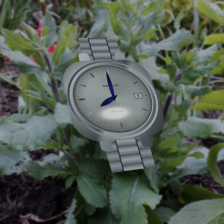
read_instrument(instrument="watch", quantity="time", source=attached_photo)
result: 8:00
